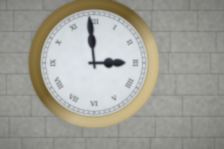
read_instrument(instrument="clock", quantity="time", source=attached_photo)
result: 2:59
